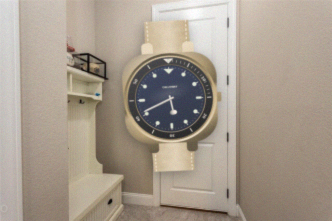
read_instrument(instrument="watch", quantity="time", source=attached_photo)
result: 5:41
